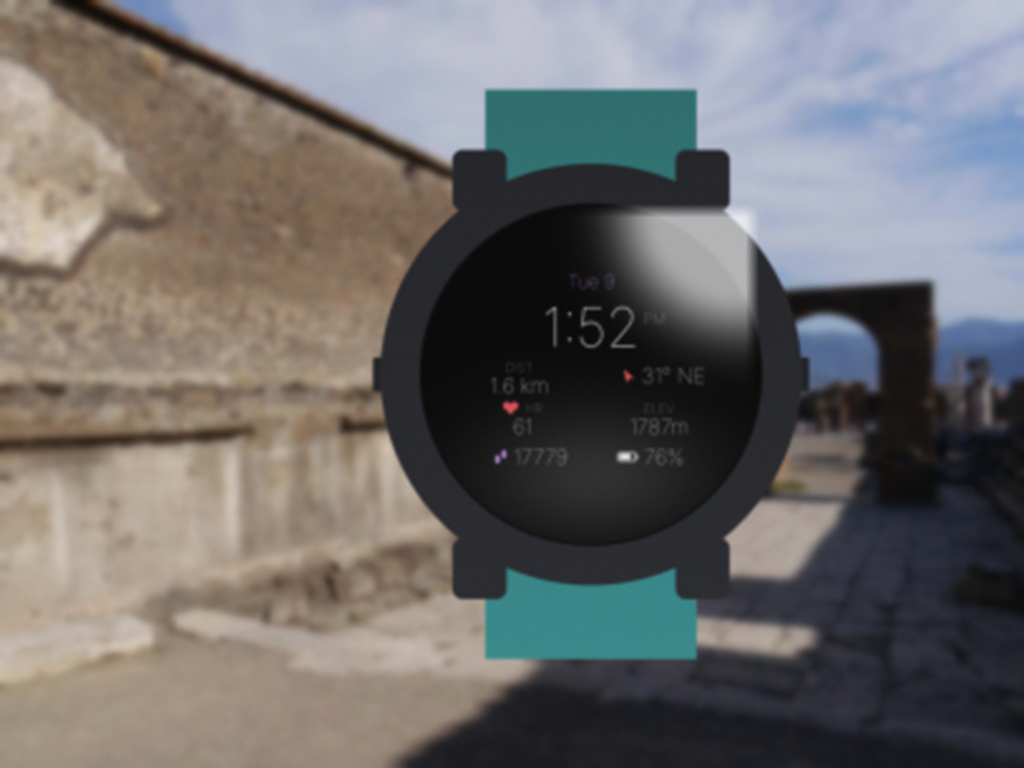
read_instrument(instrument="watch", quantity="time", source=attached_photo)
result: 1:52
